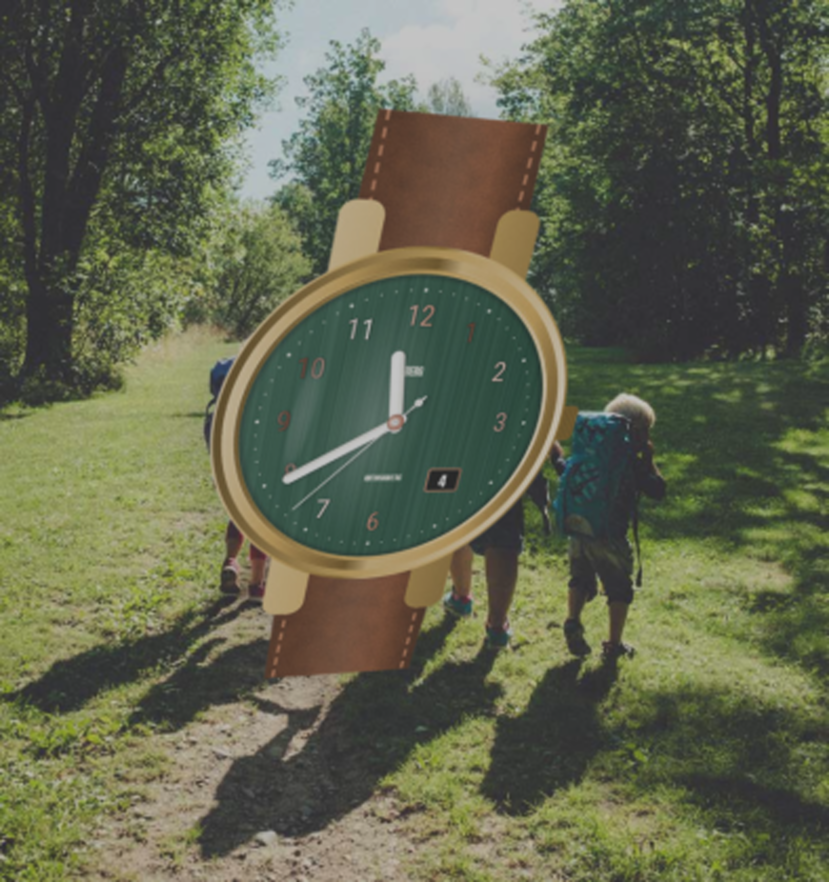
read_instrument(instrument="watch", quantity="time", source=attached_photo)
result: 11:39:37
